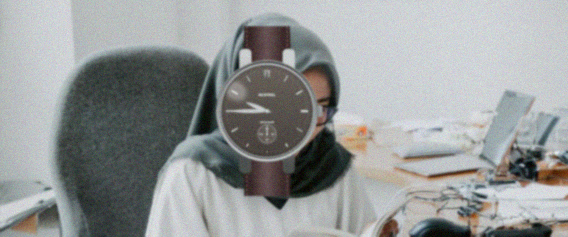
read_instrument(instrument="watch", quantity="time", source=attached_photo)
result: 9:45
